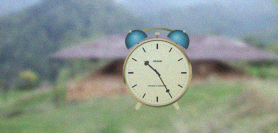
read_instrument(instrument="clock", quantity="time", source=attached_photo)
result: 10:25
